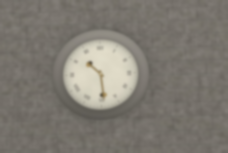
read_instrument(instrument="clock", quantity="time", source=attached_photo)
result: 10:29
